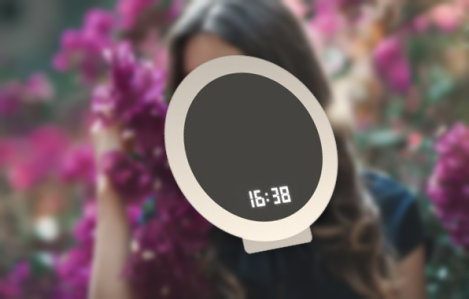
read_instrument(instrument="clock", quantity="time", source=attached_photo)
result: 16:38
